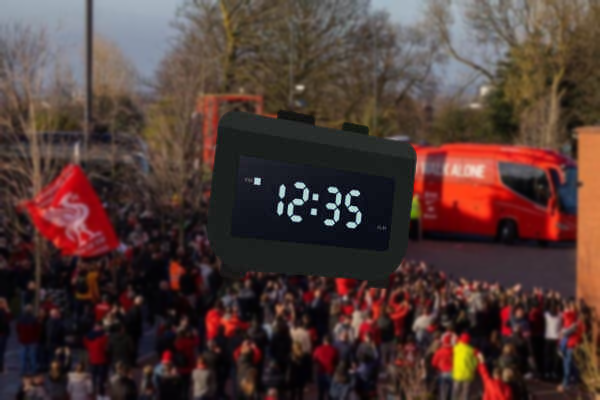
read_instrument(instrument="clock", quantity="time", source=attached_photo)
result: 12:35
